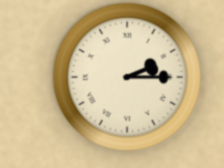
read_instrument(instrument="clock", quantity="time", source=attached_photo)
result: 2:15
